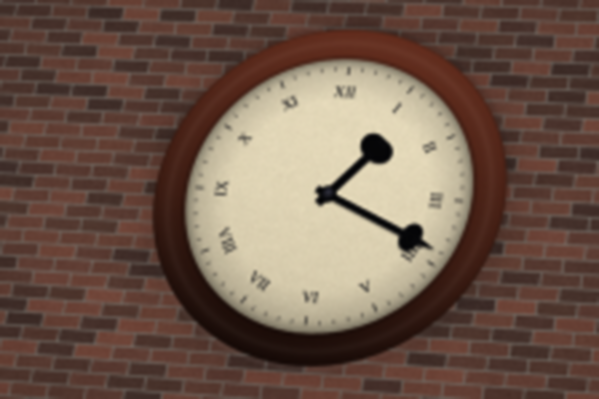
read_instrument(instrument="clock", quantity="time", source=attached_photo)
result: 1:19
